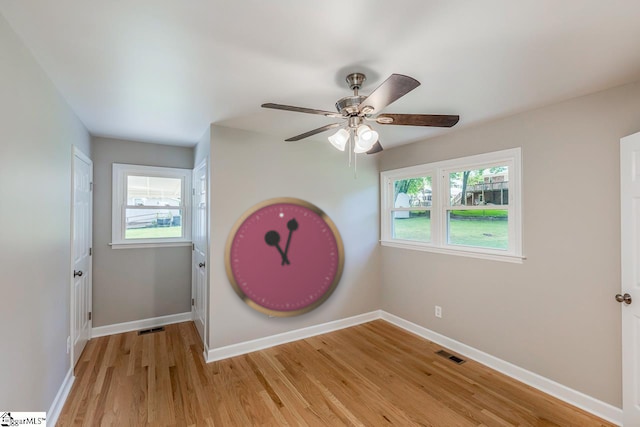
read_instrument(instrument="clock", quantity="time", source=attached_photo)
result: 11:03
